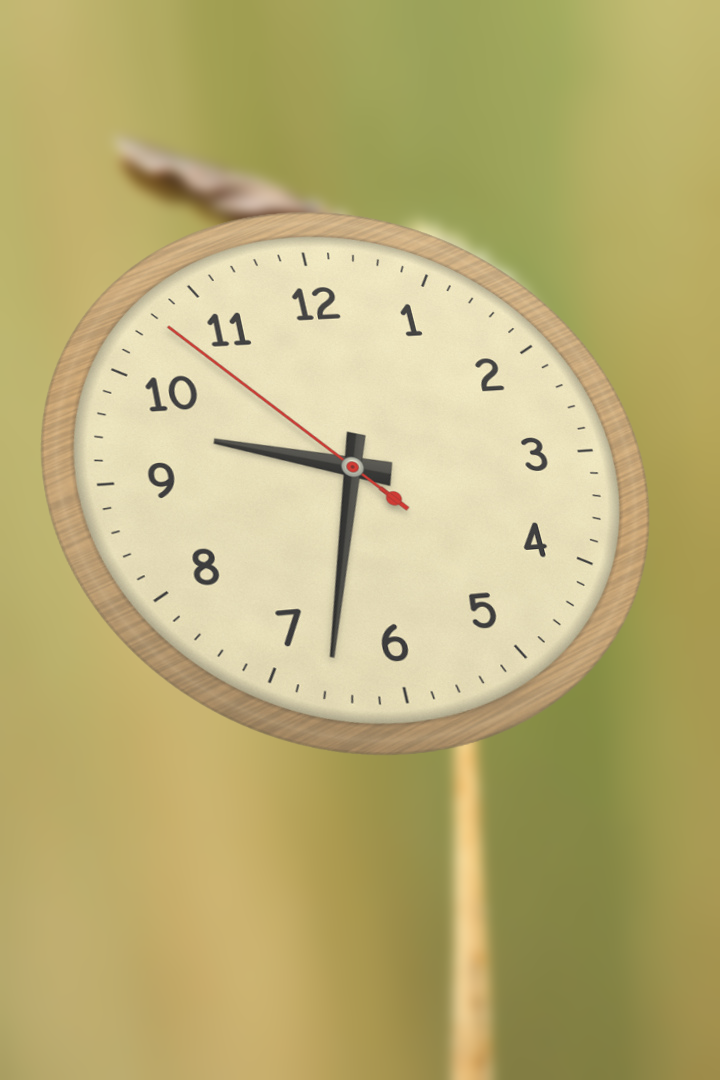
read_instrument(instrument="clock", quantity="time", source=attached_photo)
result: 9:32:53
